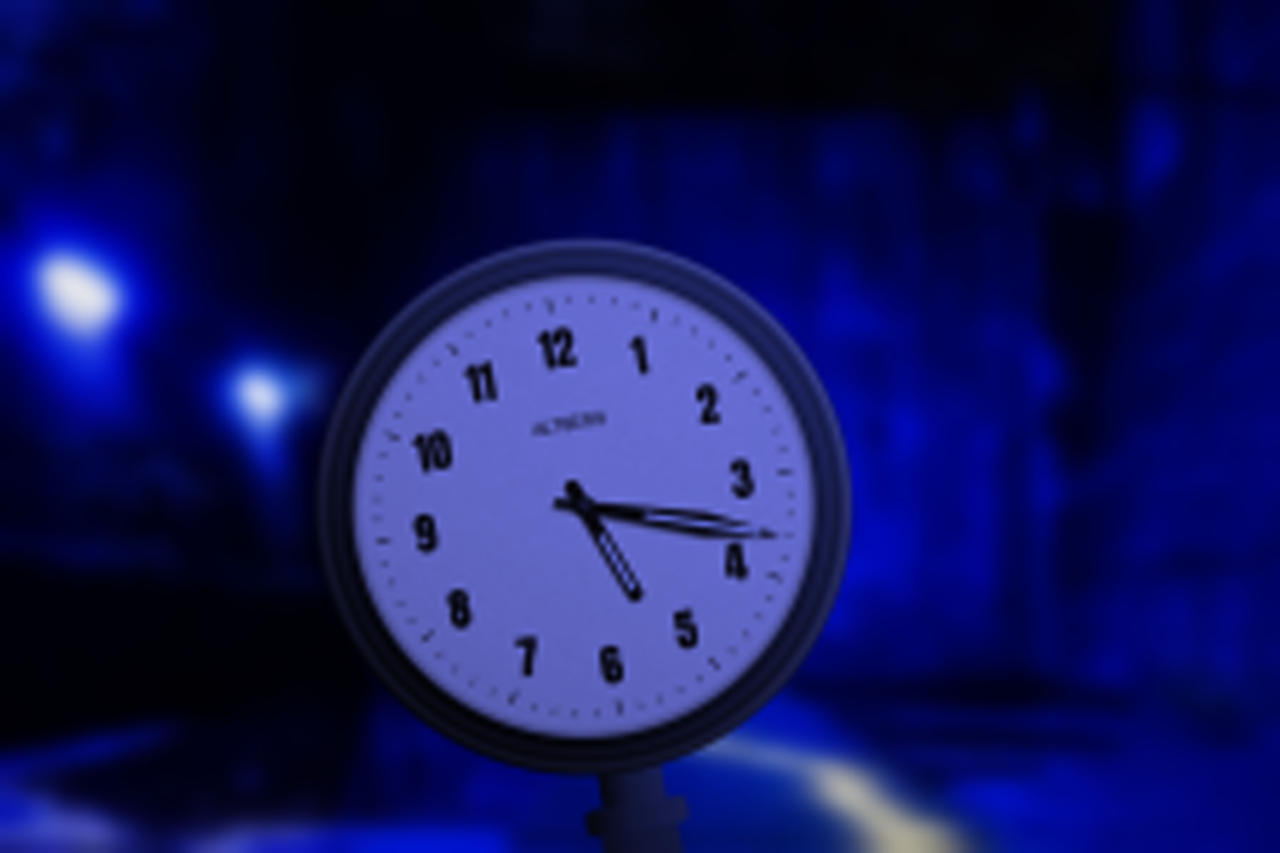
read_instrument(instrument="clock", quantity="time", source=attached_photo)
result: 5:18
